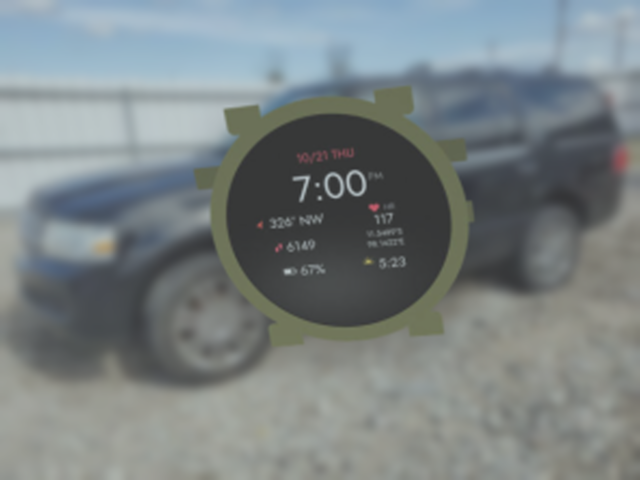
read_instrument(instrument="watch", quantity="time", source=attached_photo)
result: 7:00
